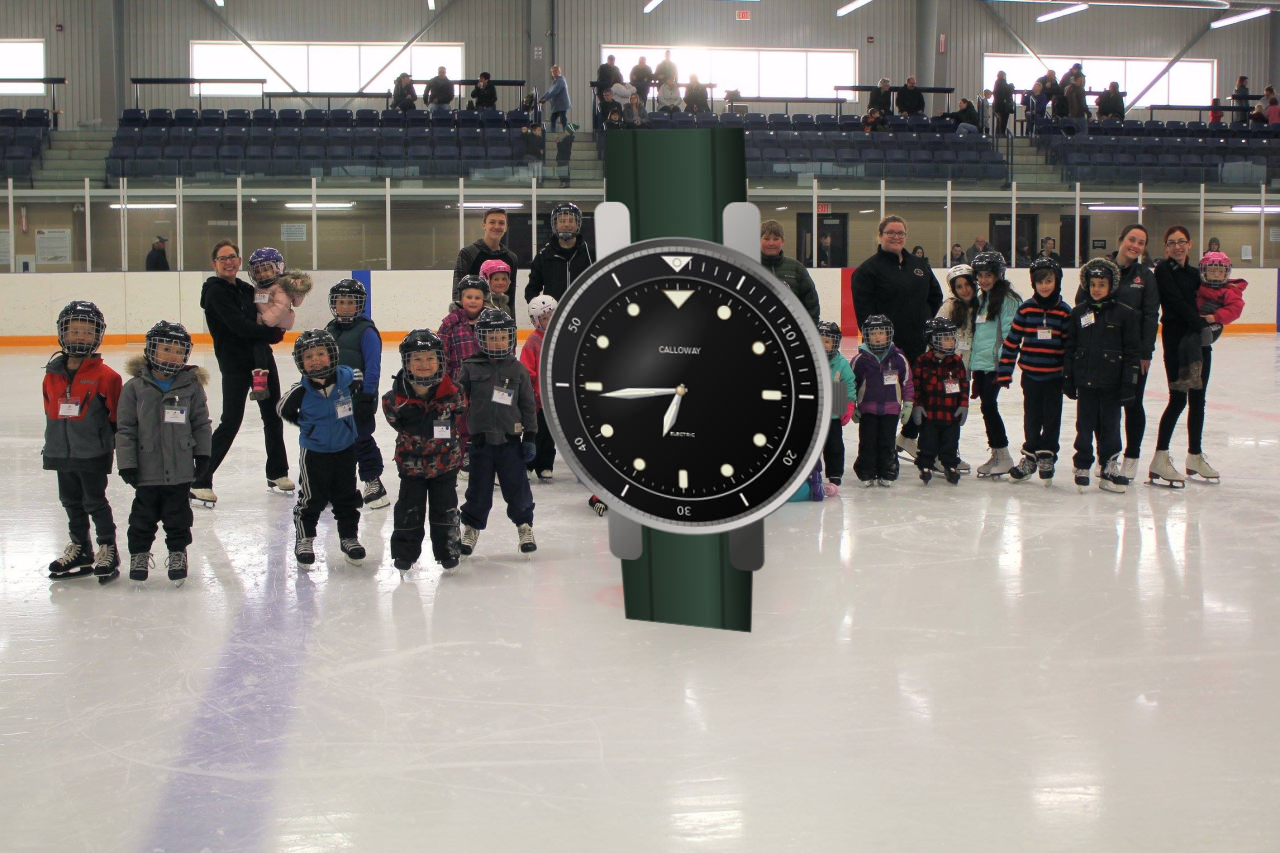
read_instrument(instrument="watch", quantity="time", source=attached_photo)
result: 6:44
